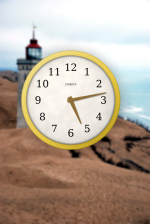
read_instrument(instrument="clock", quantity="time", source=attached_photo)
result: 5:13
